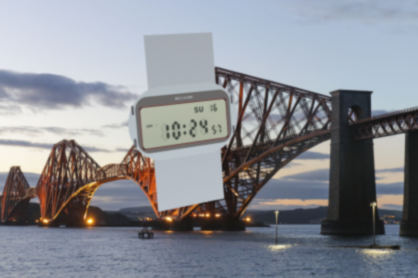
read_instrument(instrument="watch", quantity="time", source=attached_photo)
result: 10:24
